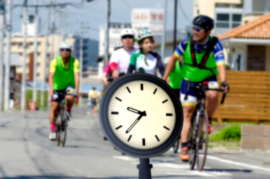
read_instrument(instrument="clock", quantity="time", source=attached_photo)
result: 9:37
